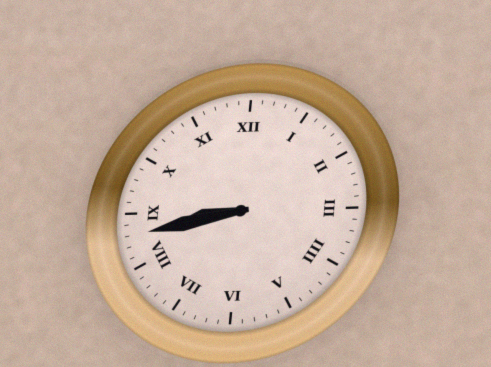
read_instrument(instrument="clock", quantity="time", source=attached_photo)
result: 8:43
